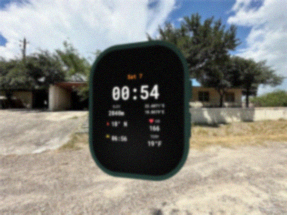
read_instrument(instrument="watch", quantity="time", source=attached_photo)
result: 0:54
